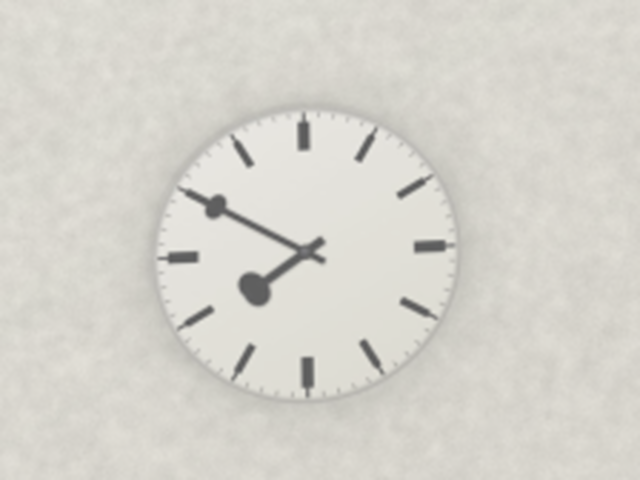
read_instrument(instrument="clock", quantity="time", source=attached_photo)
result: 7:50
